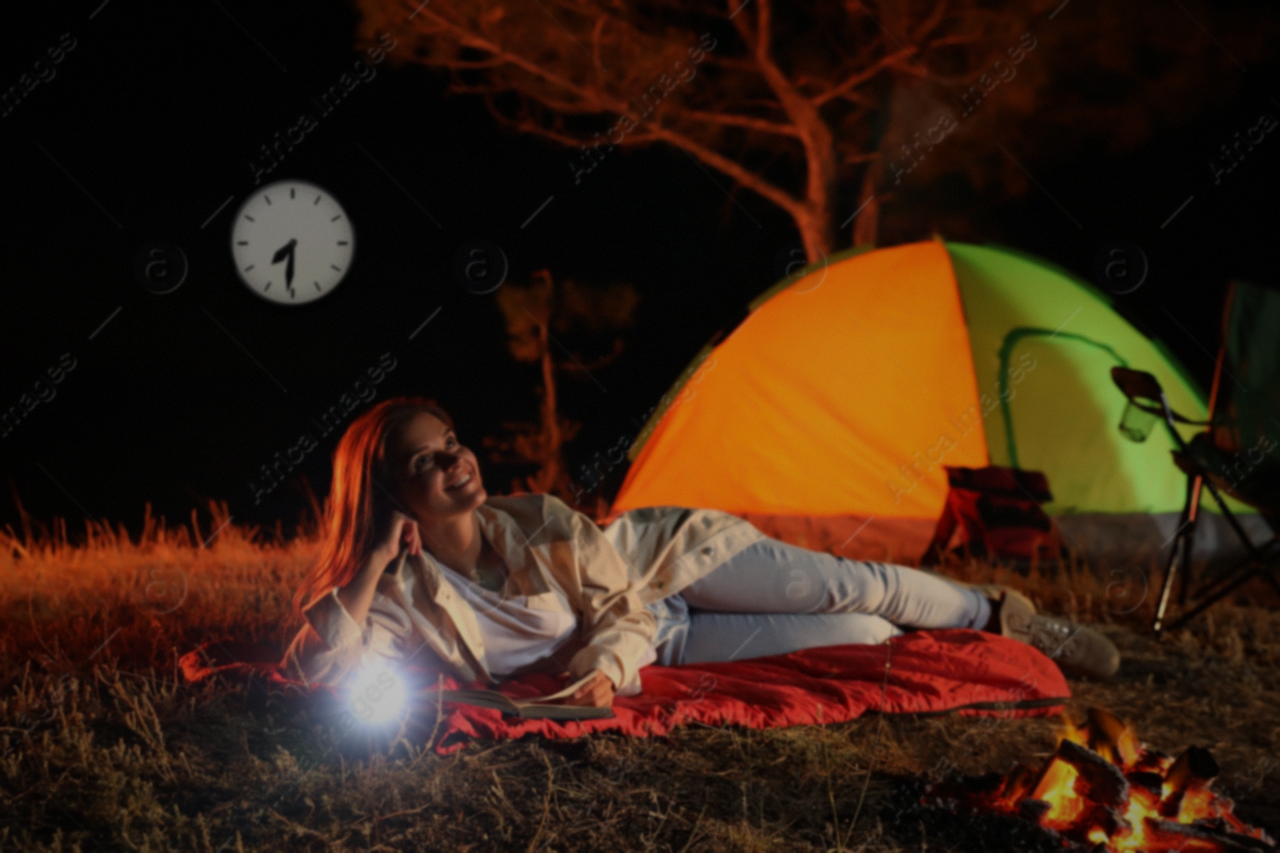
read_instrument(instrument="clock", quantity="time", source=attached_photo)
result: 7:31
